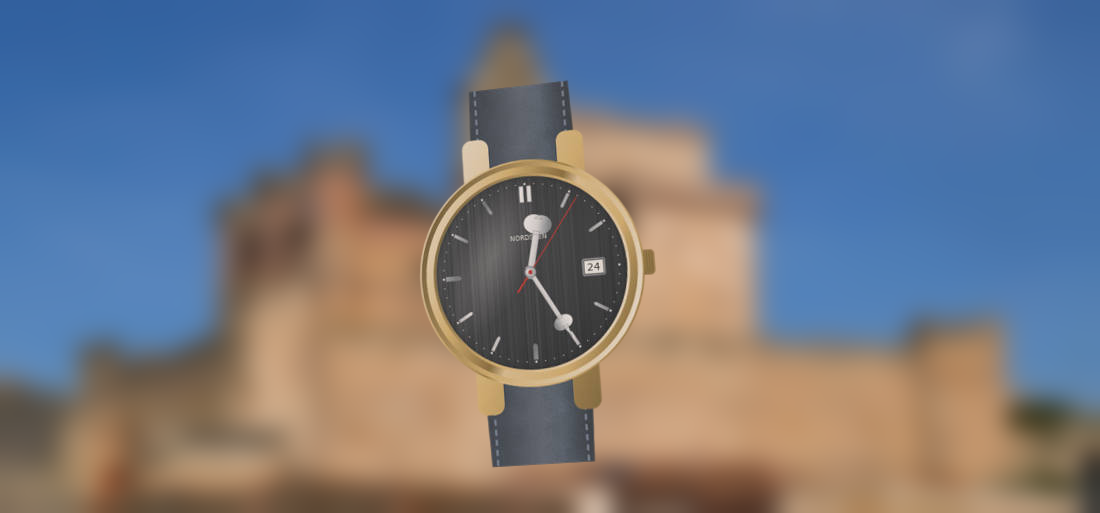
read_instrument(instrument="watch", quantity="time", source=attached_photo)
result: 12:25:06
